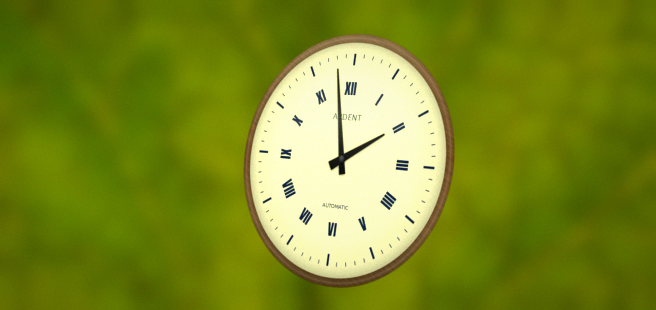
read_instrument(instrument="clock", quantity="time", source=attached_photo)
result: 1:58
